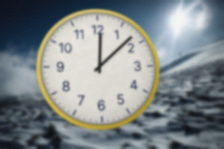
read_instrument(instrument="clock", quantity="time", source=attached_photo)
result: 12:08
